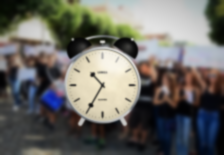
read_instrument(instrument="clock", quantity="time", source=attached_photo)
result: 10:35
